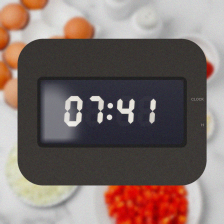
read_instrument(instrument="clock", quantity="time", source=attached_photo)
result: 7:41
